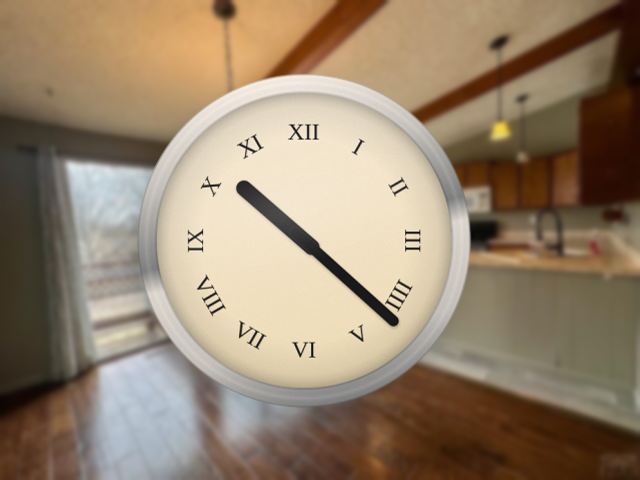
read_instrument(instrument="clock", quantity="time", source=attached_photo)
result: 10:22
